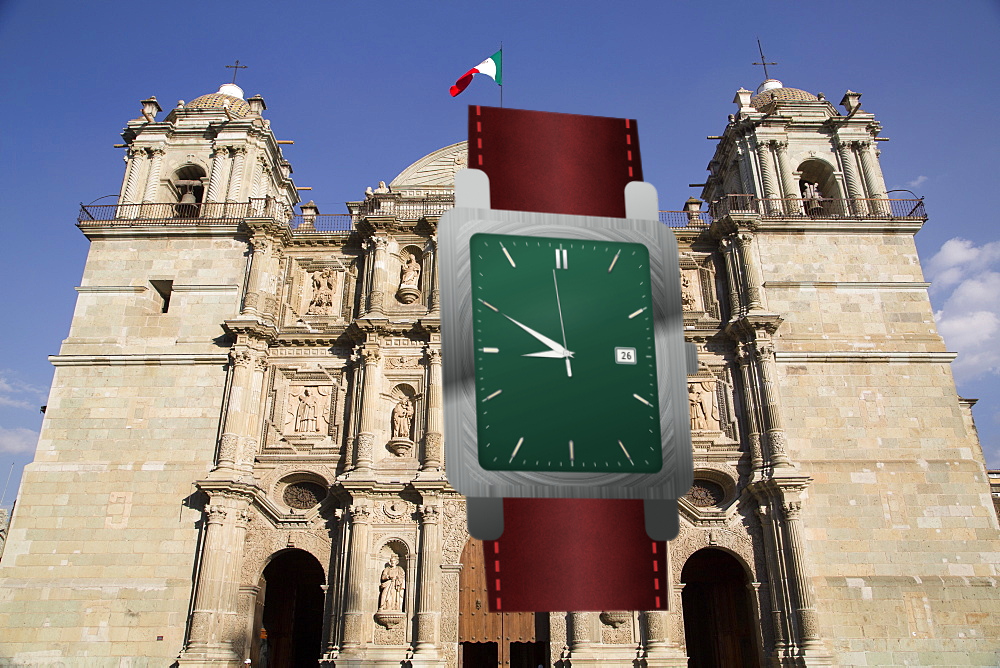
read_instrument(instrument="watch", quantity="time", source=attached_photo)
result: 8:49:59
